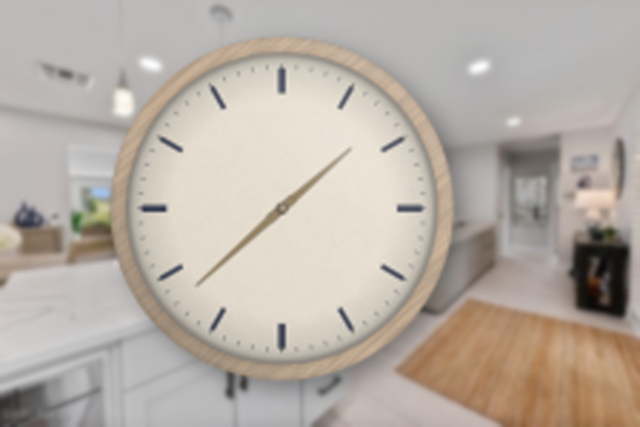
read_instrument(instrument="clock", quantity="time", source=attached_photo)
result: 1:38
